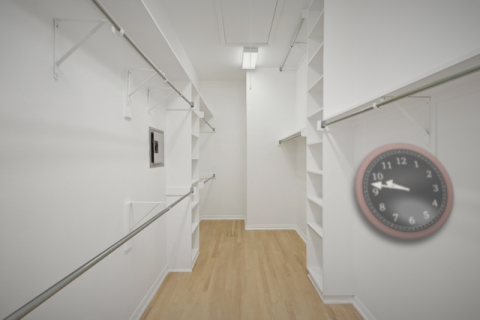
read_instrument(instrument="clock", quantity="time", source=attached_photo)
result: 9:47
